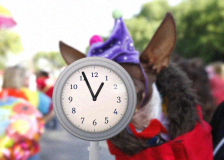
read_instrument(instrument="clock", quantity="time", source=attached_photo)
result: 12:56
